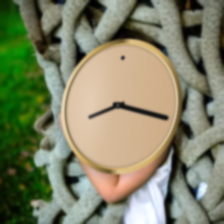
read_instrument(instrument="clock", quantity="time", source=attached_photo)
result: 8:17
